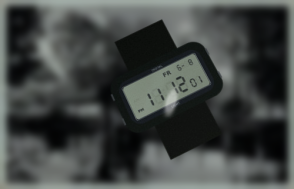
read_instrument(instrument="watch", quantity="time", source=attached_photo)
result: 11:12:01
